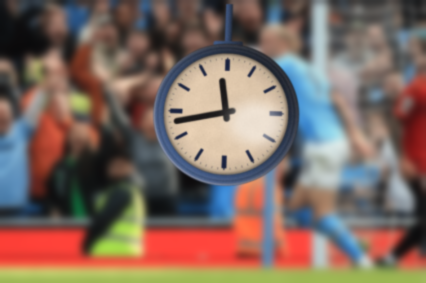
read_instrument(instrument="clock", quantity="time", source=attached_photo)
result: 11:43
